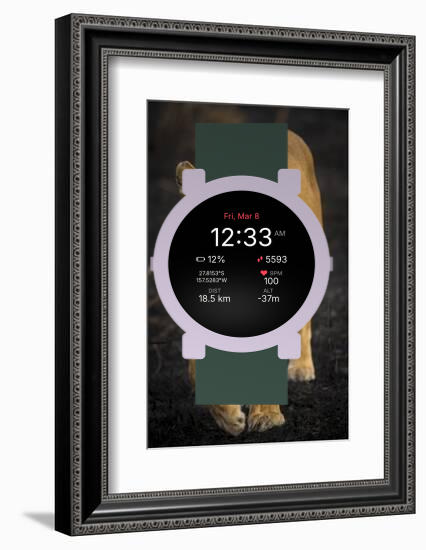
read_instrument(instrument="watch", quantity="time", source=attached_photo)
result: 12:33
